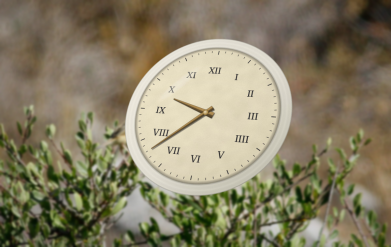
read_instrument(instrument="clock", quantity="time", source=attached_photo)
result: 9:38
